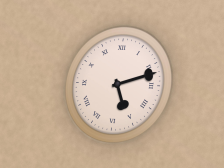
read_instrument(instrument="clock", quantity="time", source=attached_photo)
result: 5:12
